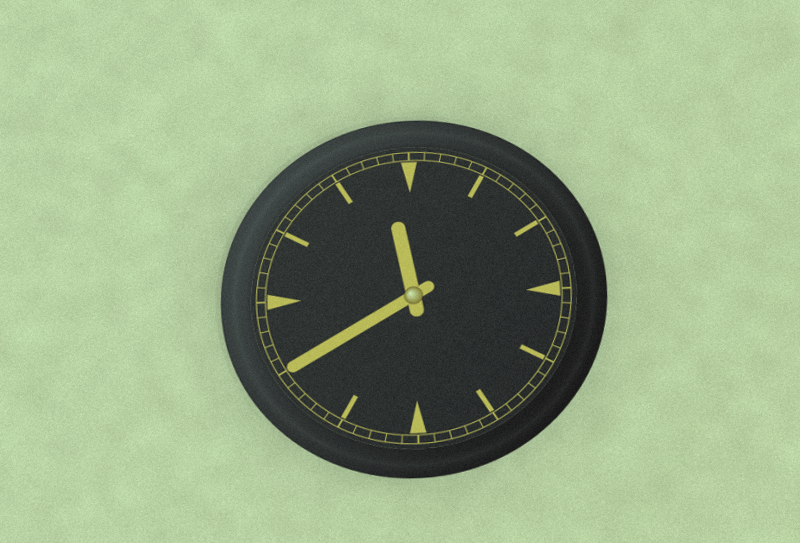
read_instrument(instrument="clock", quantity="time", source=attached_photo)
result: 11:40
